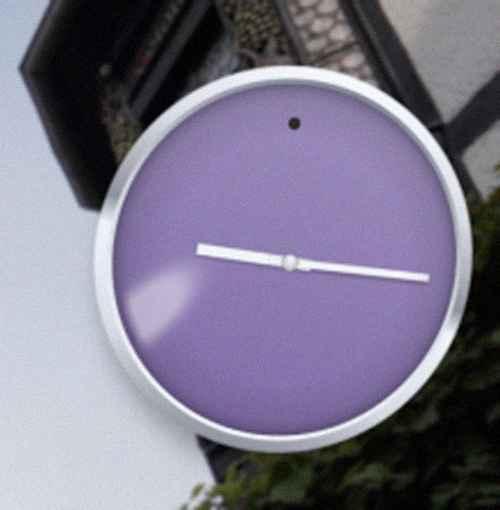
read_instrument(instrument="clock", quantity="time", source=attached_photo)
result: 9:16
